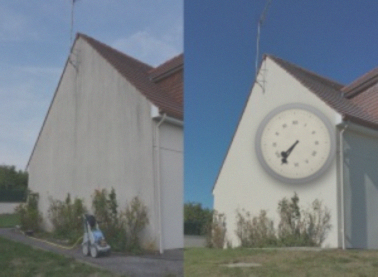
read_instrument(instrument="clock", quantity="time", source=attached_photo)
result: 7:36
